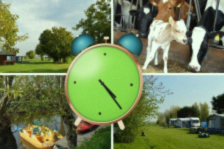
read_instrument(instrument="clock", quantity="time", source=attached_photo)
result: 4:23
